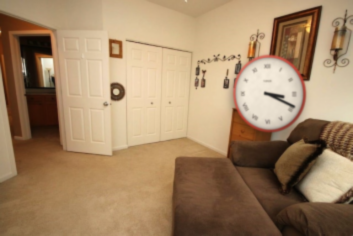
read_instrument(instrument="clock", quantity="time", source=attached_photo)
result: 3:19
